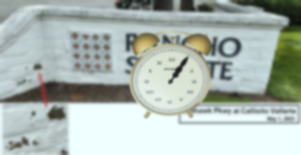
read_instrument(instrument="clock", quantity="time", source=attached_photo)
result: 1:05
